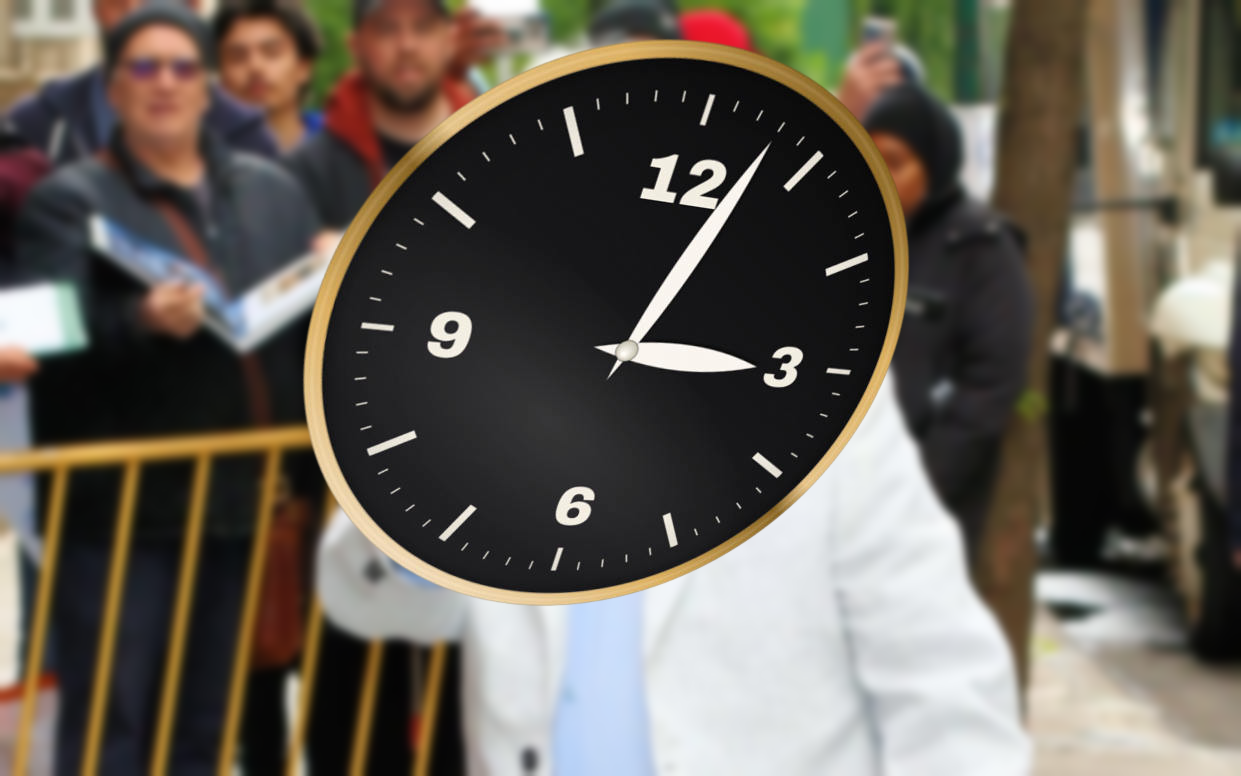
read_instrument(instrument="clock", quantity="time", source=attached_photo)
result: 3:03
